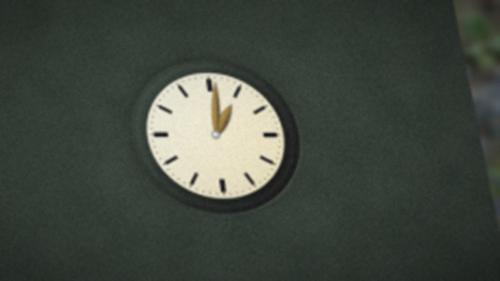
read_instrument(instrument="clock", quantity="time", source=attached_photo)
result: 1:01
